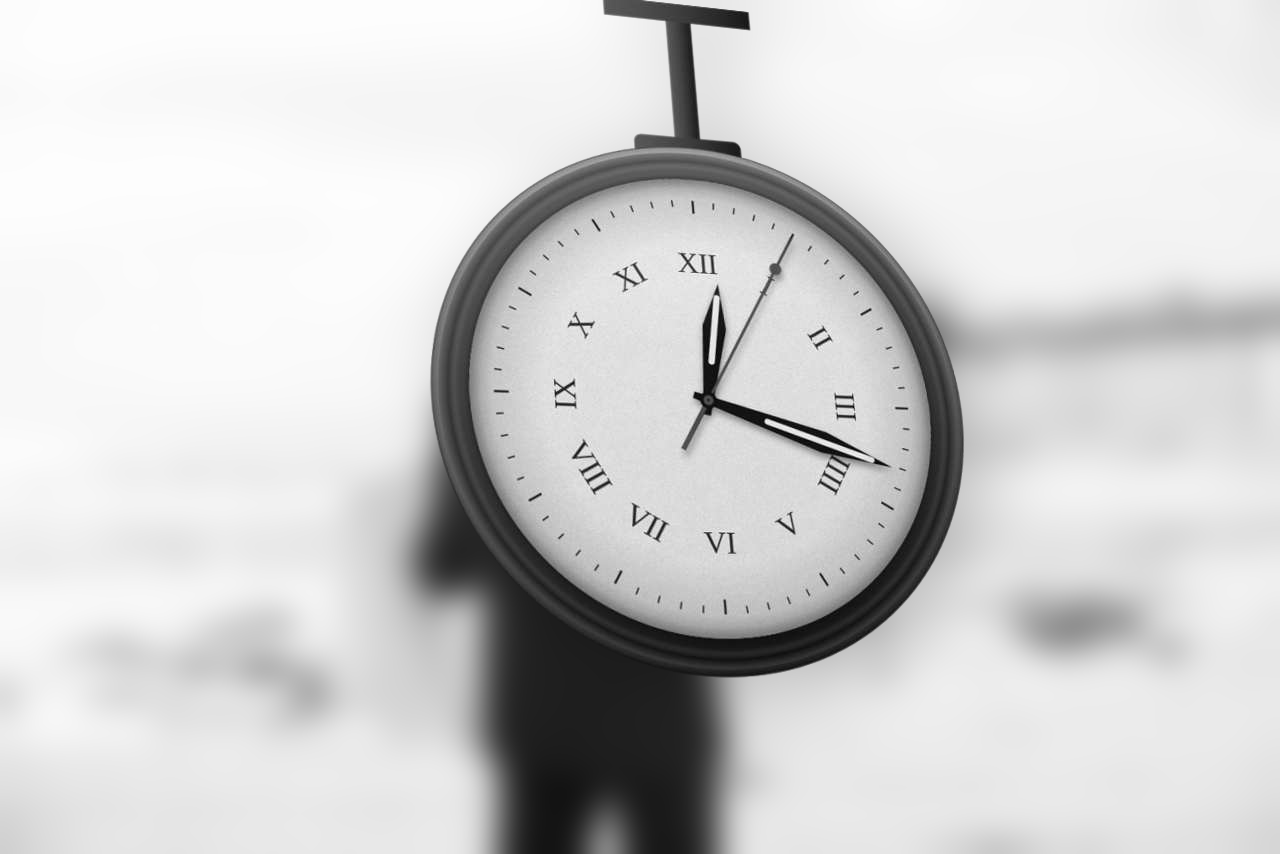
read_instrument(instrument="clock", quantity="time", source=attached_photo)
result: 12:18:05
